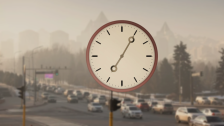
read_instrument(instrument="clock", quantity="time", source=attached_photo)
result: 7:05
